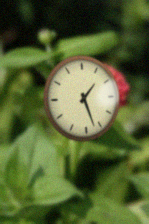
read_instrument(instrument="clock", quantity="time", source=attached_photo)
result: 1:27
